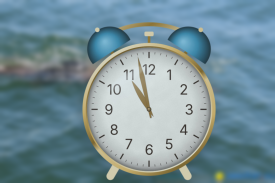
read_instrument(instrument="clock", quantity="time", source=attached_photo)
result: 10:58
